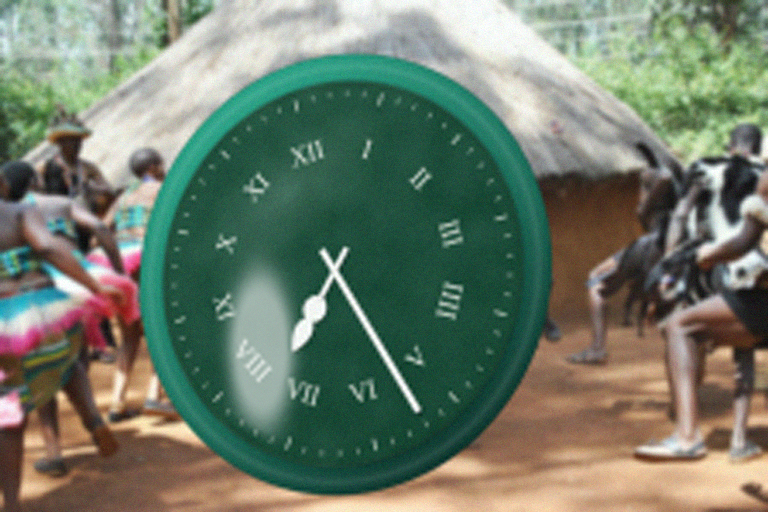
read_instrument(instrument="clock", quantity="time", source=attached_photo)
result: 7:27
